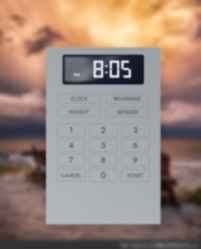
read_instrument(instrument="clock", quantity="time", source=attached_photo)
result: 8:05
